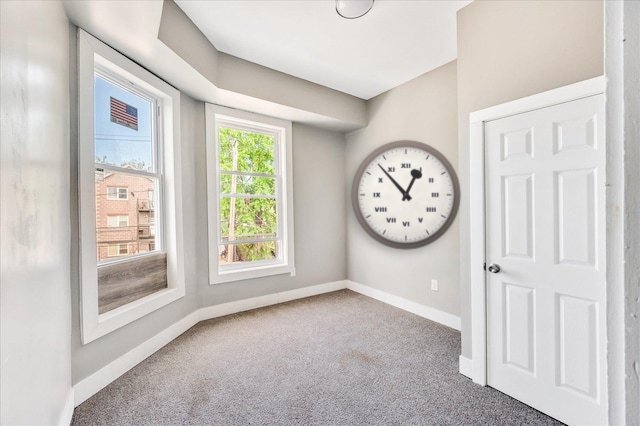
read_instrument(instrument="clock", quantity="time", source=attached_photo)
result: 12:53
